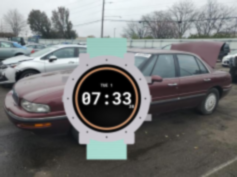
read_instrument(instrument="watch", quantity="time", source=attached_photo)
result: 7:33
